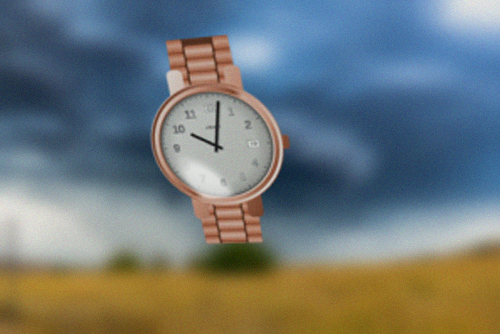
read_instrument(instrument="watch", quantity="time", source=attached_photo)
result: 10:02
